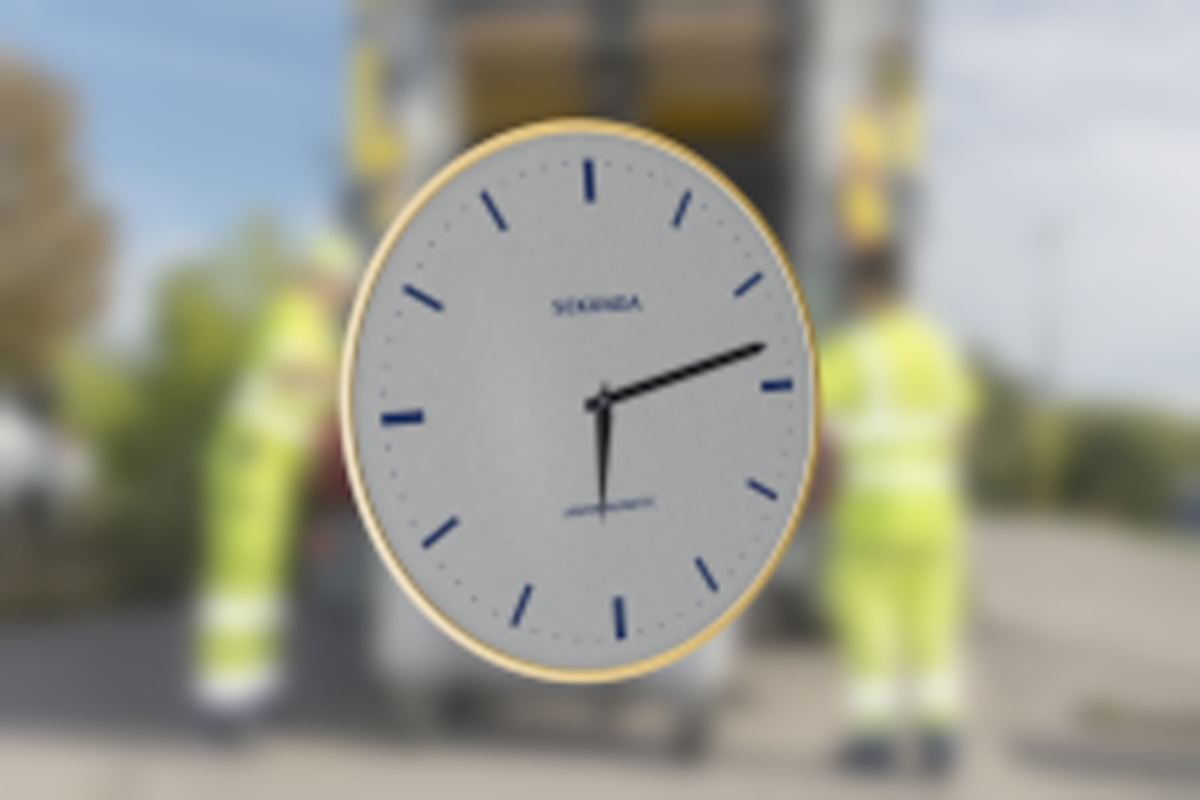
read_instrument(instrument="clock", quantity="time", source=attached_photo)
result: 6:13
